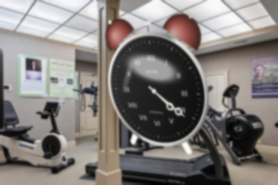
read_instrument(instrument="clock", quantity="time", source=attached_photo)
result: 4:21
